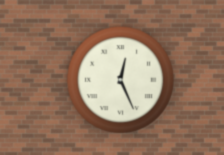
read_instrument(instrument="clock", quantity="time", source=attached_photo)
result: 12:26
